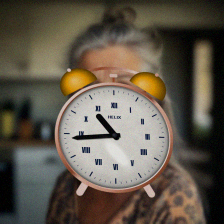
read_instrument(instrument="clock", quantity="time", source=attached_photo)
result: 10:44
